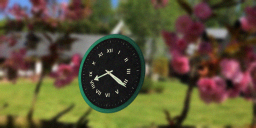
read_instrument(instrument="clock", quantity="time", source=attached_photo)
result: 8:21
